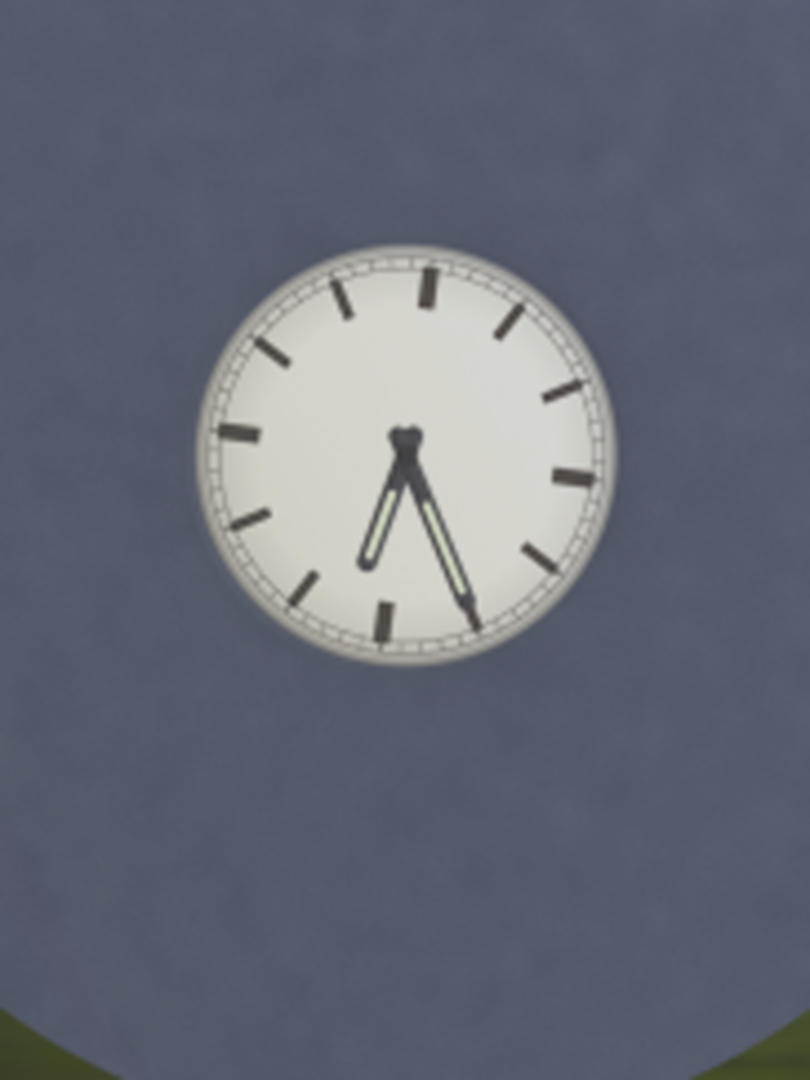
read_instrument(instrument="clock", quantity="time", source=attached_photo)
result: 6:25
